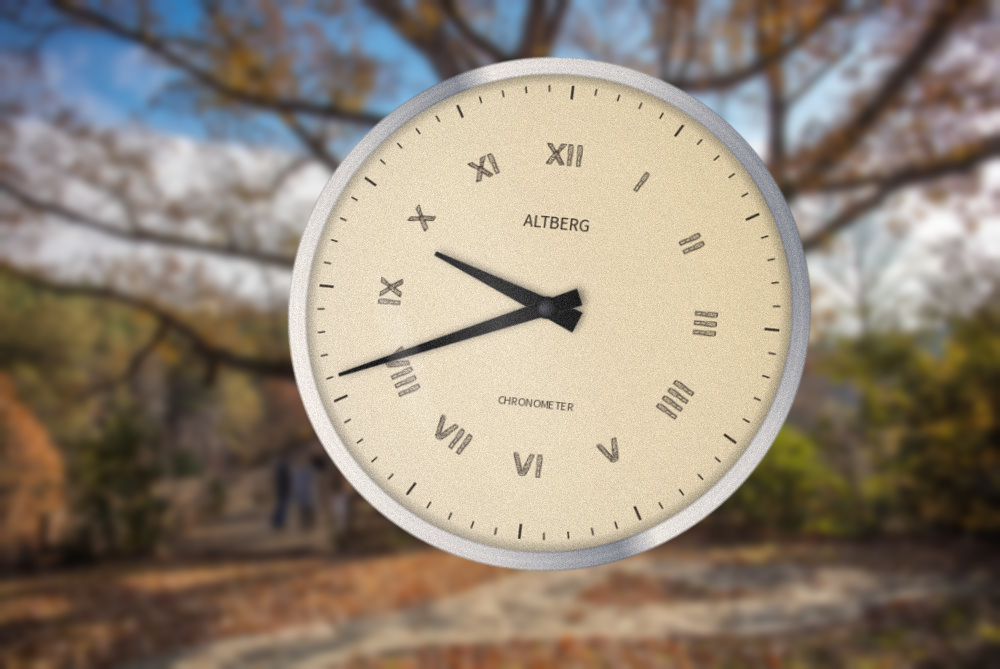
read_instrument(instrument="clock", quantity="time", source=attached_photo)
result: 9:41
